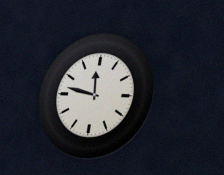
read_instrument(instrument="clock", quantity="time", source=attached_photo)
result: 11:47
